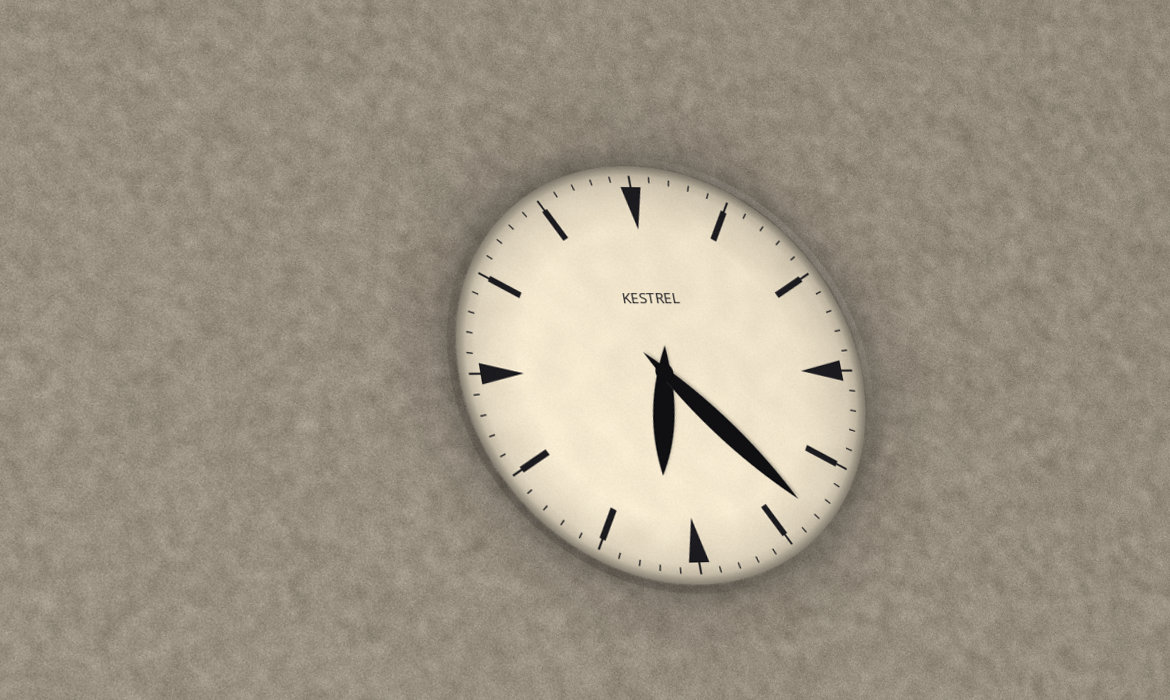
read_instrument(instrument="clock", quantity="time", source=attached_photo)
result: 6:23
